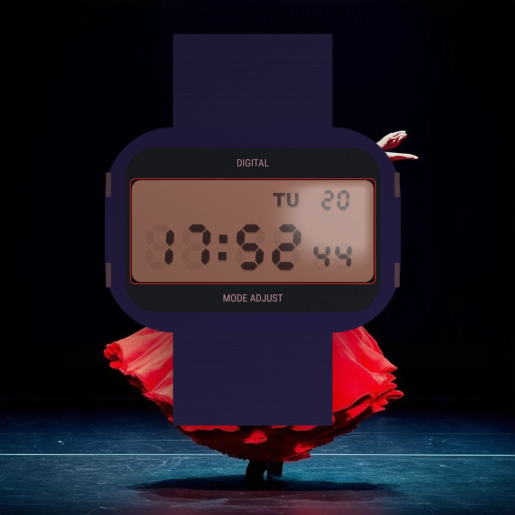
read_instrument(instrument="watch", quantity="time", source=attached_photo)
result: 17:52:44
